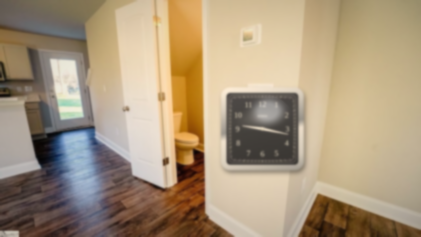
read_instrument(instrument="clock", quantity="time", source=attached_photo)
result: 9:17
